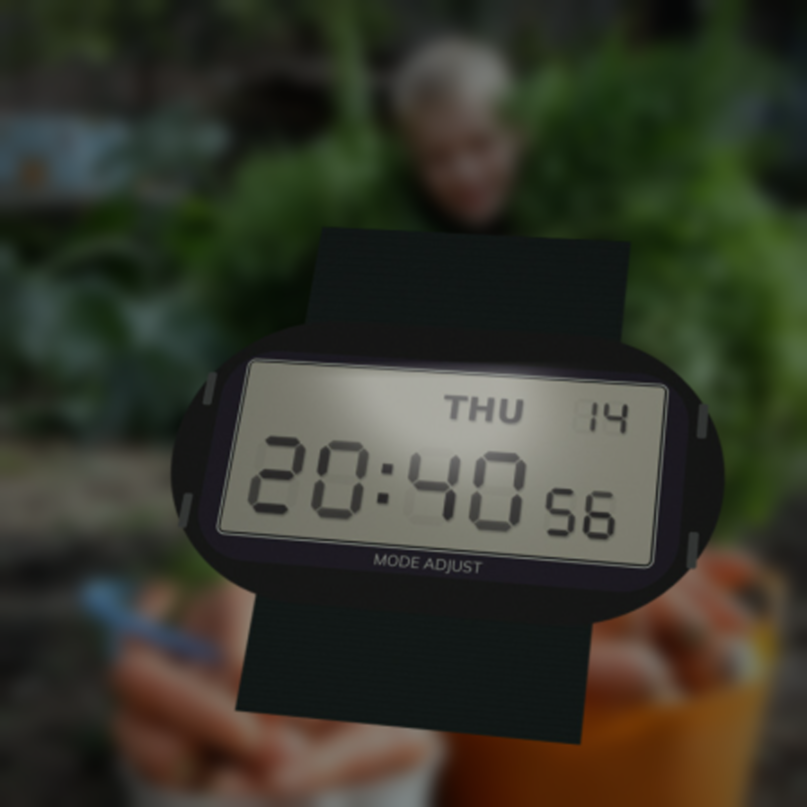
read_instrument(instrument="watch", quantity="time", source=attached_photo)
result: 20:40:56
